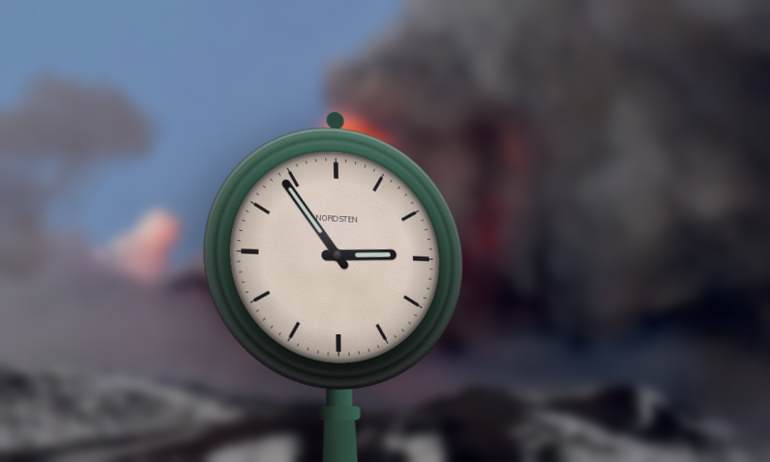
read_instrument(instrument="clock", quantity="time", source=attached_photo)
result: 2:54
